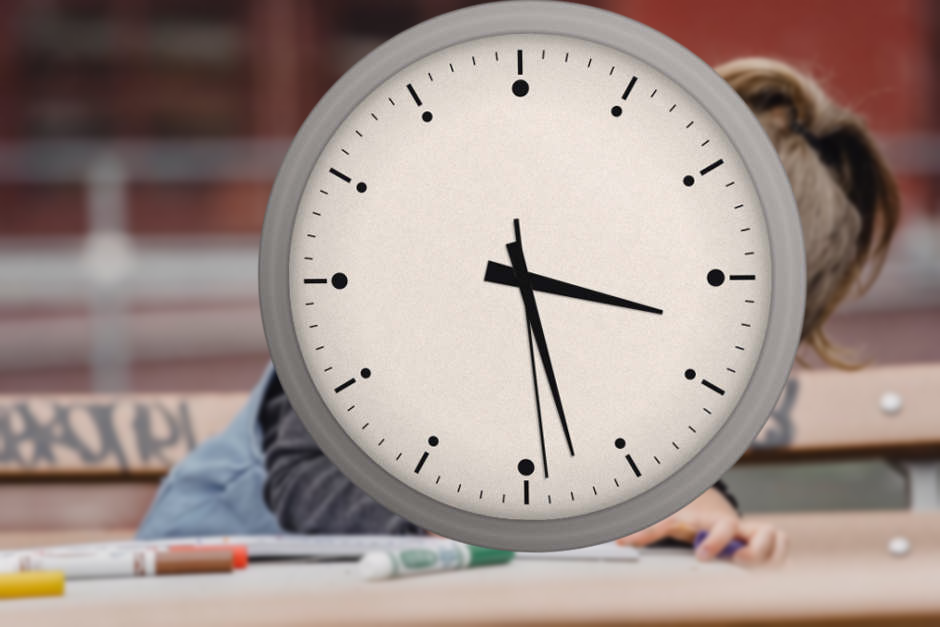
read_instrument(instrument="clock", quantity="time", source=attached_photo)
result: 3:27:29
